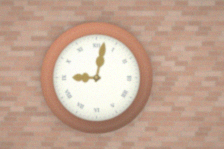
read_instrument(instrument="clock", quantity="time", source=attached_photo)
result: 9:02
